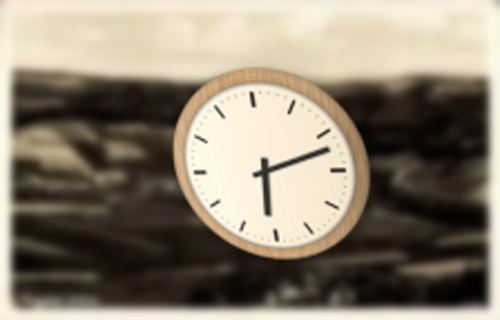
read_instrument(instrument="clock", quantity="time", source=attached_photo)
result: 6:12
